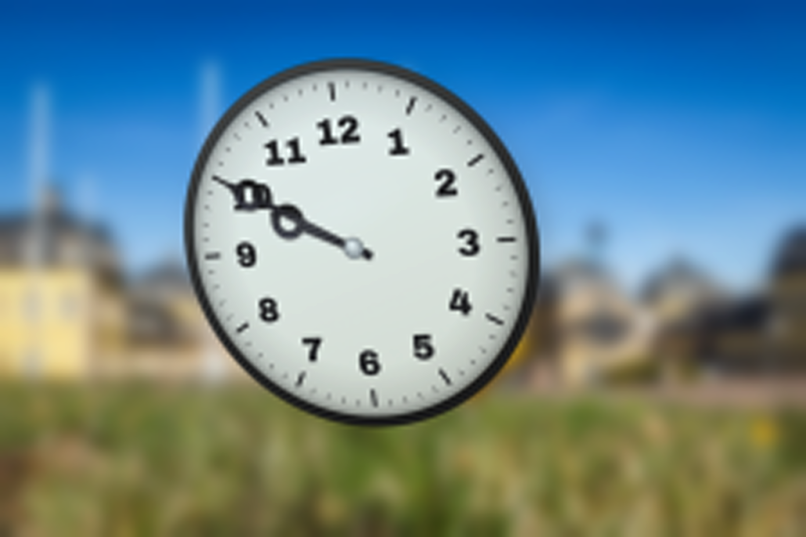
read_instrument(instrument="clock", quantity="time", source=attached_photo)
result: 9:50
